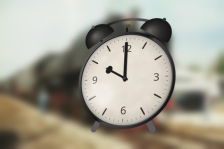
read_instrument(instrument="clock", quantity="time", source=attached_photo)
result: 10:00
